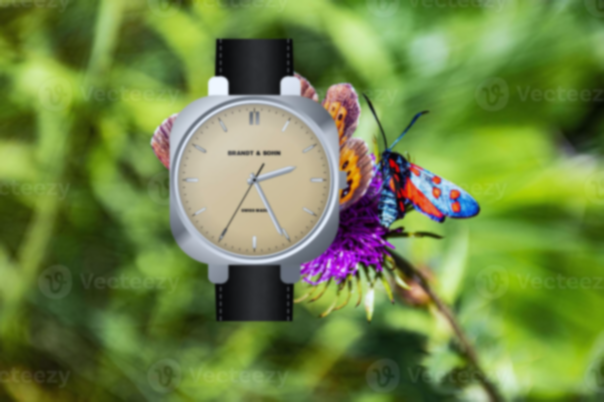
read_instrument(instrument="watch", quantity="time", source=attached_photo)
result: 2:25:35
